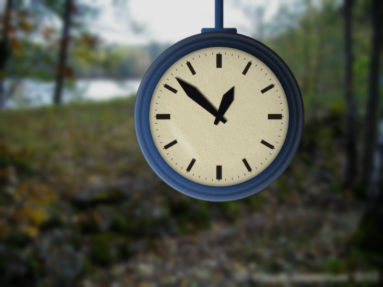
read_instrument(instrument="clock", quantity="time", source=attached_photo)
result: 12:52
